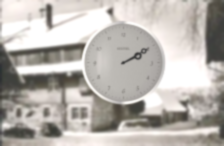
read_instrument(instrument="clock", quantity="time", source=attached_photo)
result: 2:10
